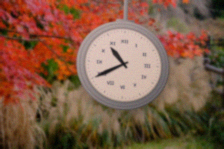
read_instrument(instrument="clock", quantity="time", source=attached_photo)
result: 10:40
